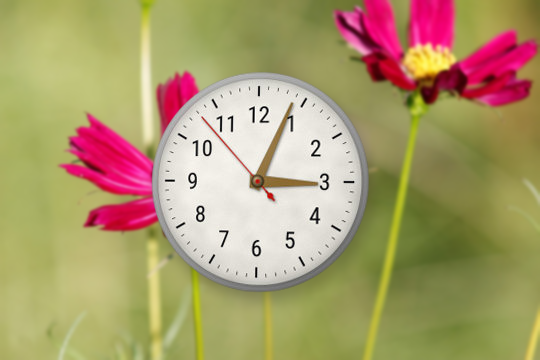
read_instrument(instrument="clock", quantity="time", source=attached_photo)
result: 3:03:53
